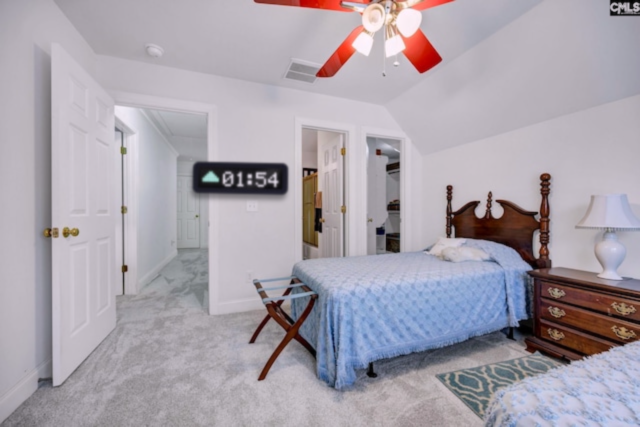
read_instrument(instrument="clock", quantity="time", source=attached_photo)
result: 1:54
